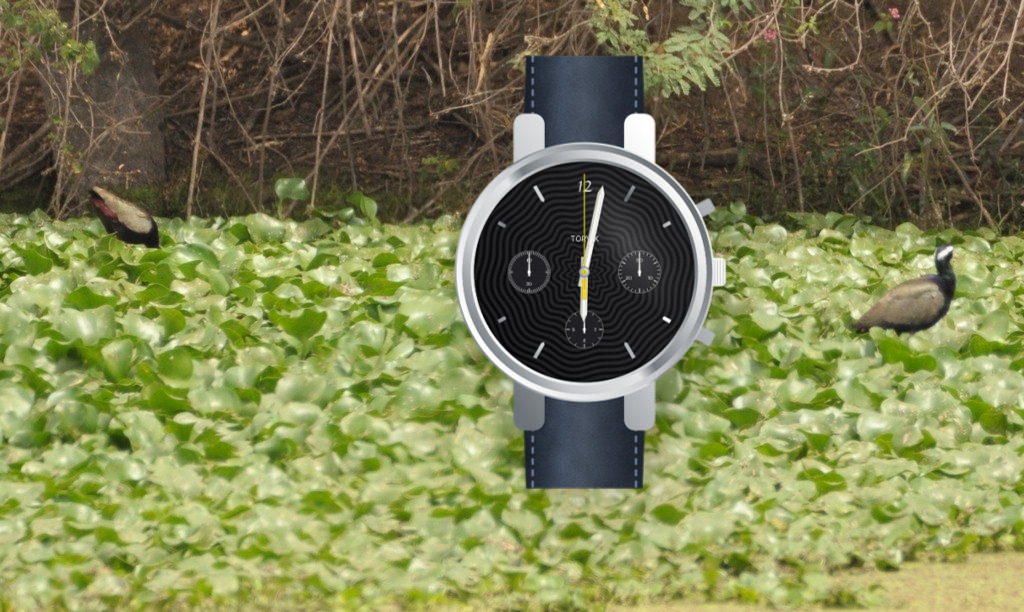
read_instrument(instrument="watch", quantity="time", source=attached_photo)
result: 6:02
